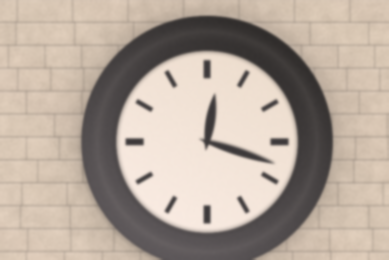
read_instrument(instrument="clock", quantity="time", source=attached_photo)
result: 12:18
